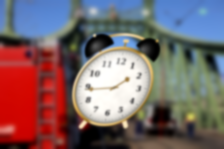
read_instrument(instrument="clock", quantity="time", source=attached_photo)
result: 1:44
